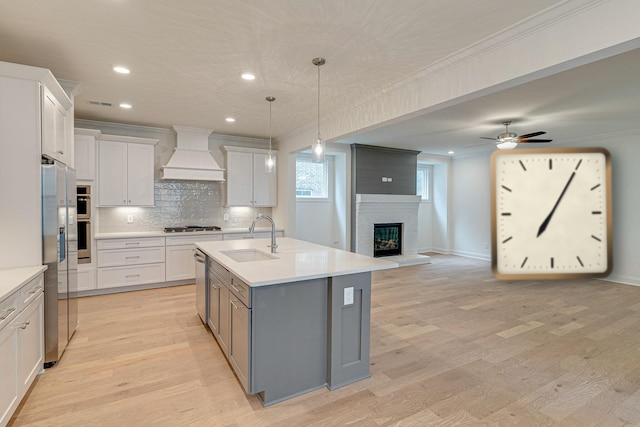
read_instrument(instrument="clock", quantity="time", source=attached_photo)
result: 7:05
